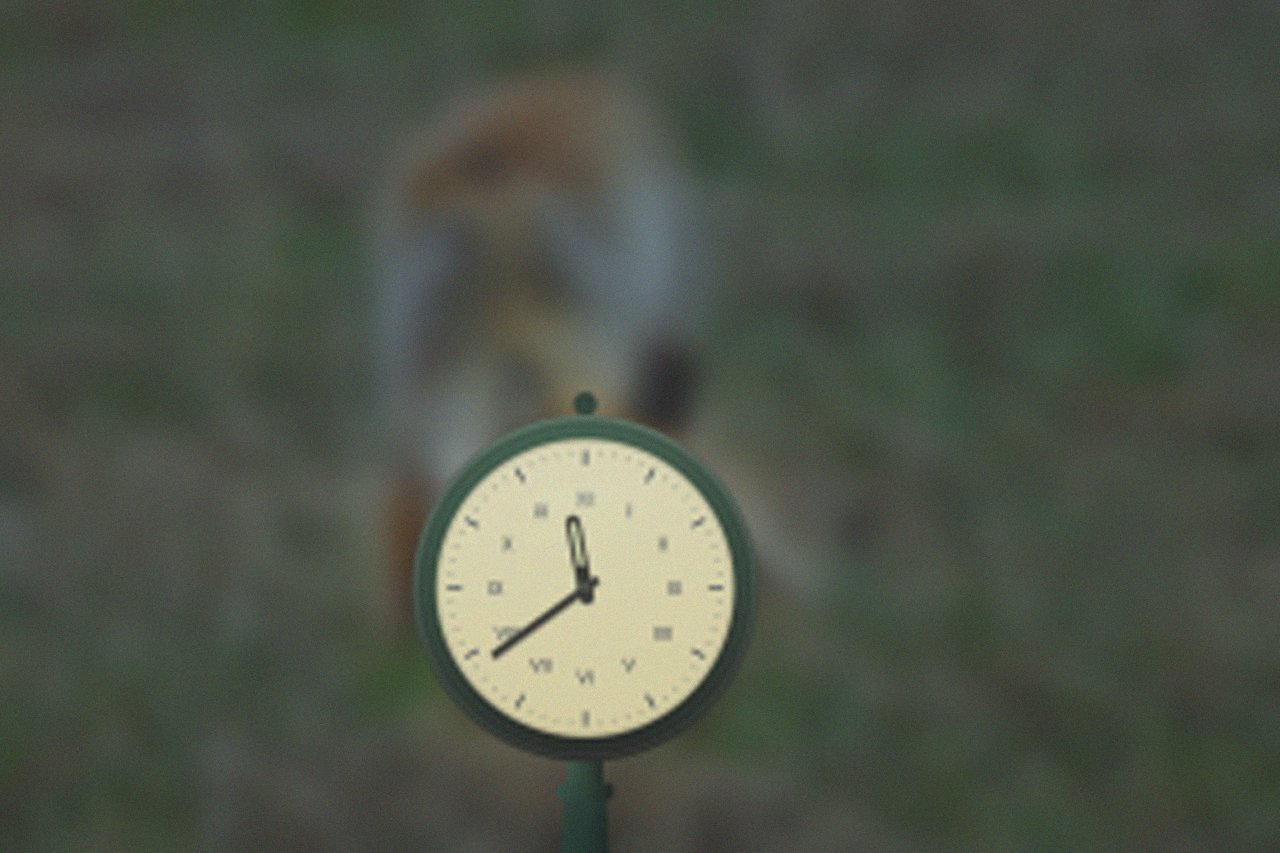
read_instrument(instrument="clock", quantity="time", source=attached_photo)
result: 11:39
